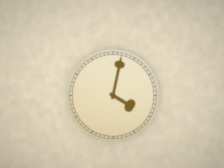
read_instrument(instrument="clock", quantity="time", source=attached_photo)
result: 4:02
